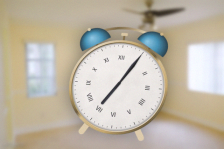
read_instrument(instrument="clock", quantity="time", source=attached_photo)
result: 7:05
